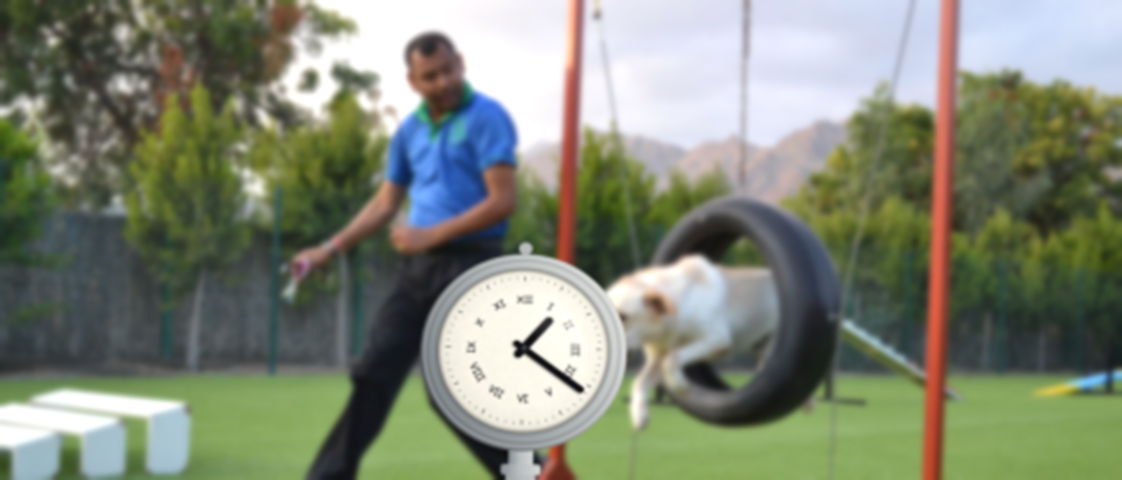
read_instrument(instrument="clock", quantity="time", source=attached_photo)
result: 1:21
